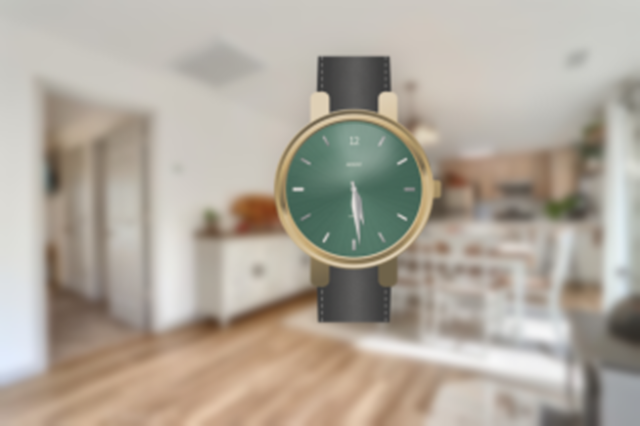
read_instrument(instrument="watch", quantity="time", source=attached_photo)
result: 5:29
